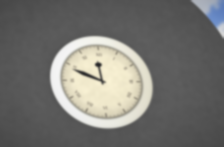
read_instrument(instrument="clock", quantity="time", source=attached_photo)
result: 11:49
